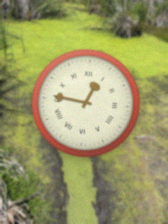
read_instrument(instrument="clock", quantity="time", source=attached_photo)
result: 12:46
